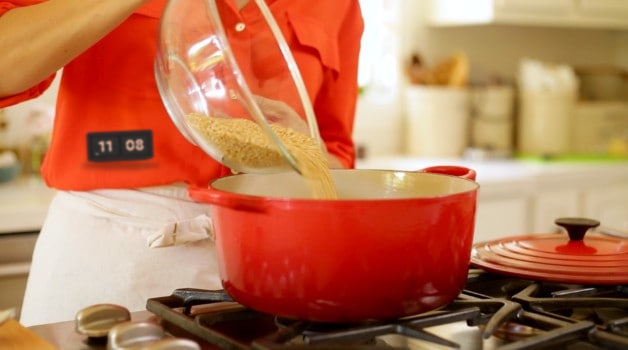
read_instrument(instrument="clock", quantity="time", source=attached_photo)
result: 11:08
